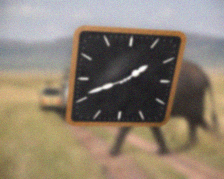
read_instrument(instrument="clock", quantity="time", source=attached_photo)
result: 1:41
